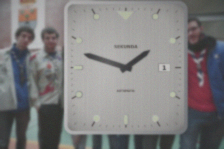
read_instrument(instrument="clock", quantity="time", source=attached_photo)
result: 1:48
